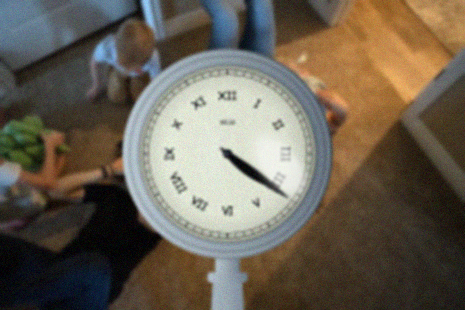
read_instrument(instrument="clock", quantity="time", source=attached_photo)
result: 4:21
